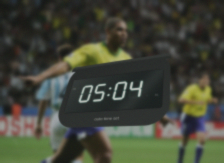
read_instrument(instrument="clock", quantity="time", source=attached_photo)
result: 5:04
